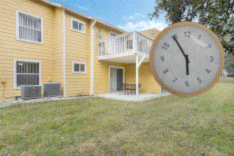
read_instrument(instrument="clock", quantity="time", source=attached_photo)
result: 5:55
